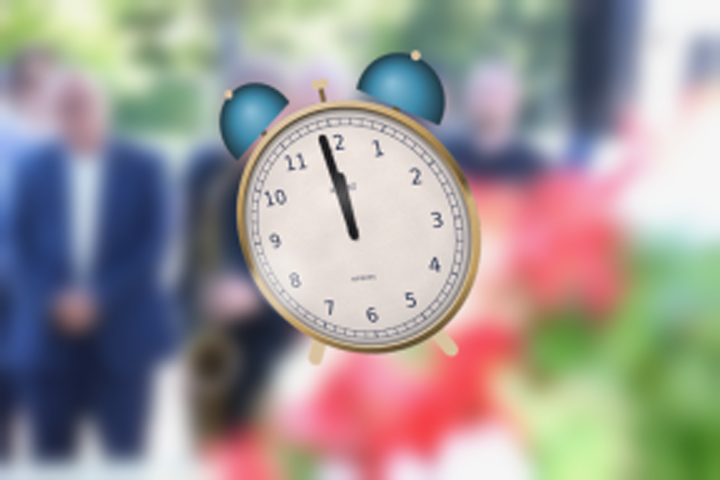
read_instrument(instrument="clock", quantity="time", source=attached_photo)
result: 11:59
